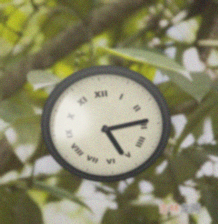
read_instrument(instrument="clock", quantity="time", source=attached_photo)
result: 5:14
